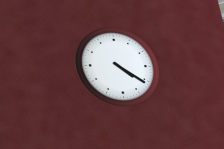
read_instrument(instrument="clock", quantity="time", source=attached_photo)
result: 4:21
